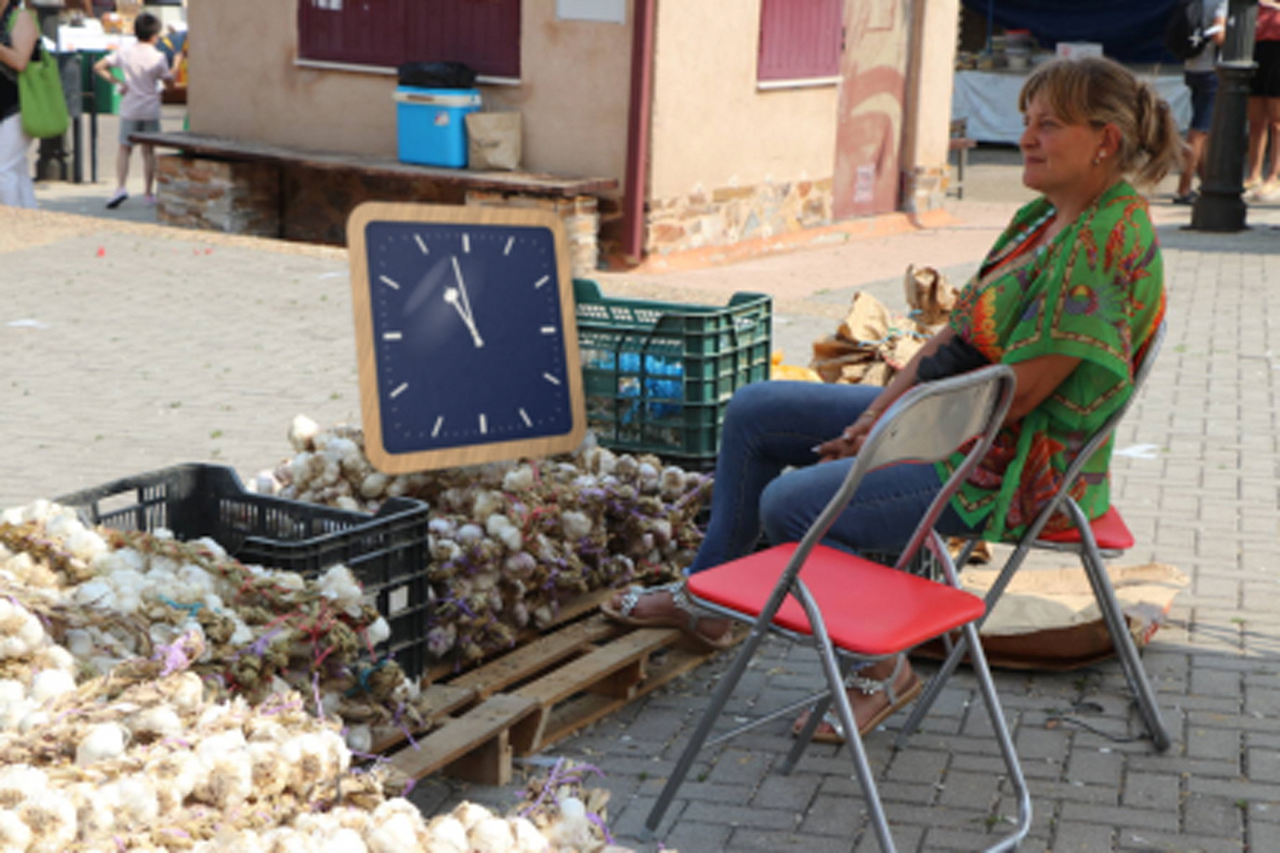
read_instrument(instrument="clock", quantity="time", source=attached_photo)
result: 10:58
